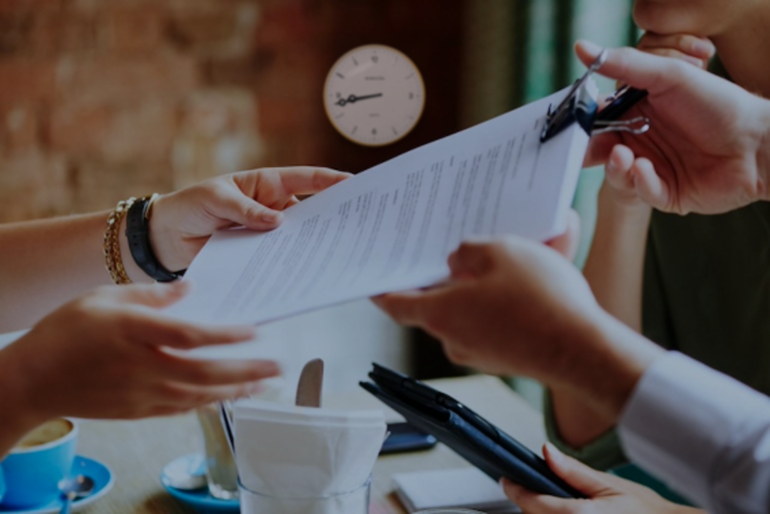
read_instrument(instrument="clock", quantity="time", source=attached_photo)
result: 8:43
